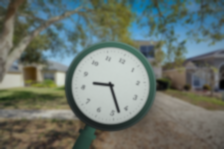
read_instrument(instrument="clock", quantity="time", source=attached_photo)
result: 8:23
